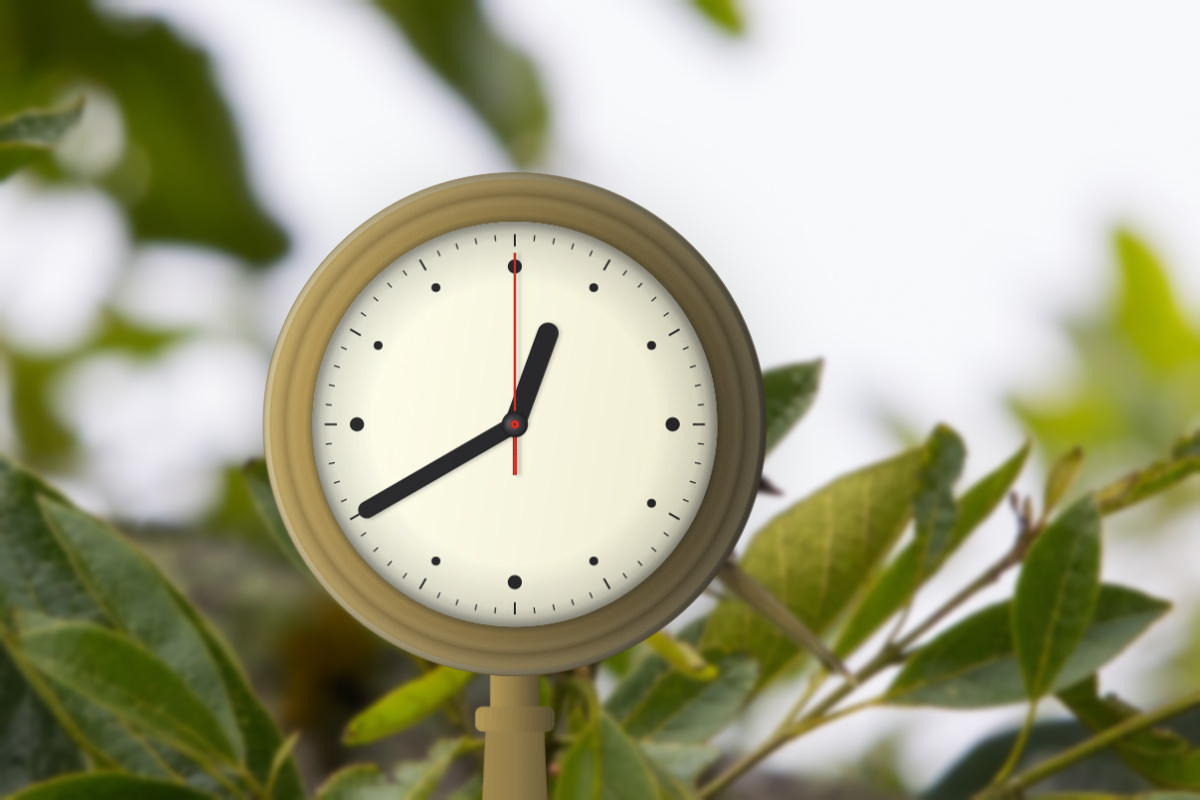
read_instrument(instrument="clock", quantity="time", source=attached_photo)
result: 12:40:00
